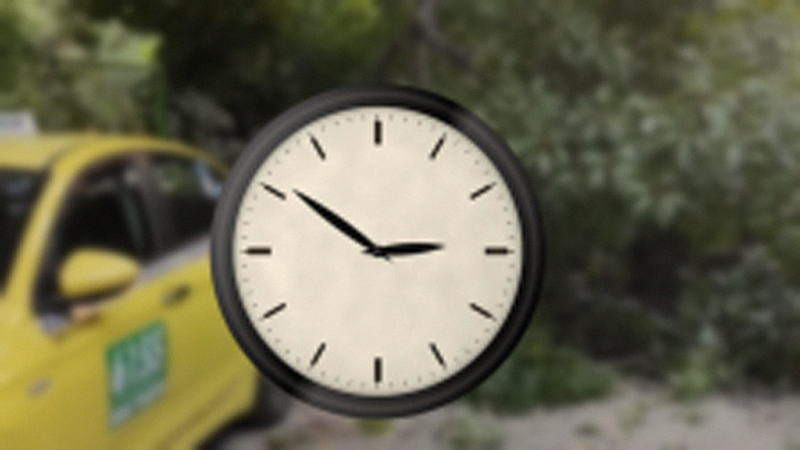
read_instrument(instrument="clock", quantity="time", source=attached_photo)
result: 2:51
